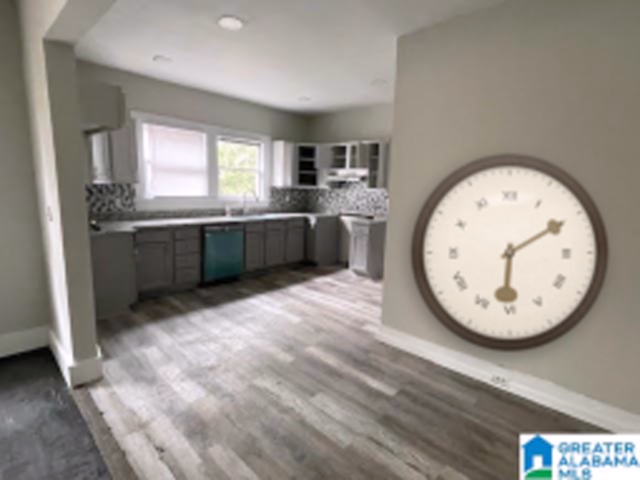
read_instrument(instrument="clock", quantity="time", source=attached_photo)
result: 6:10
